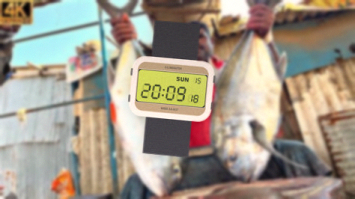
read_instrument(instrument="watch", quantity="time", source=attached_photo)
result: 20:09:18
